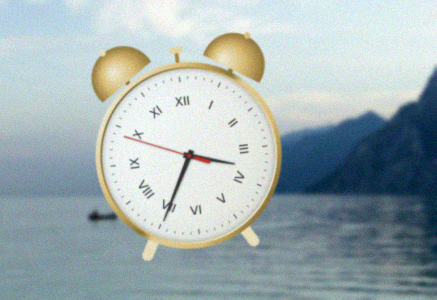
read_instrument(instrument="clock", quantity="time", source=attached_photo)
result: 3:34:49
